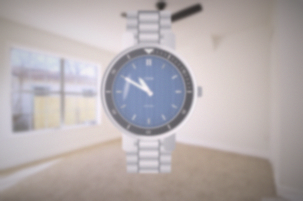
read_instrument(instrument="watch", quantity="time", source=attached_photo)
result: 10:50
